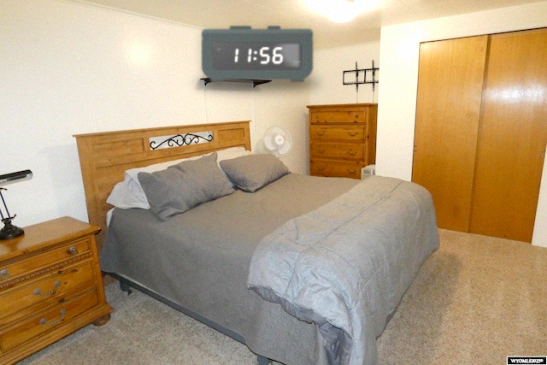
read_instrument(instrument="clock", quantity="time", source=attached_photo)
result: 11:56
